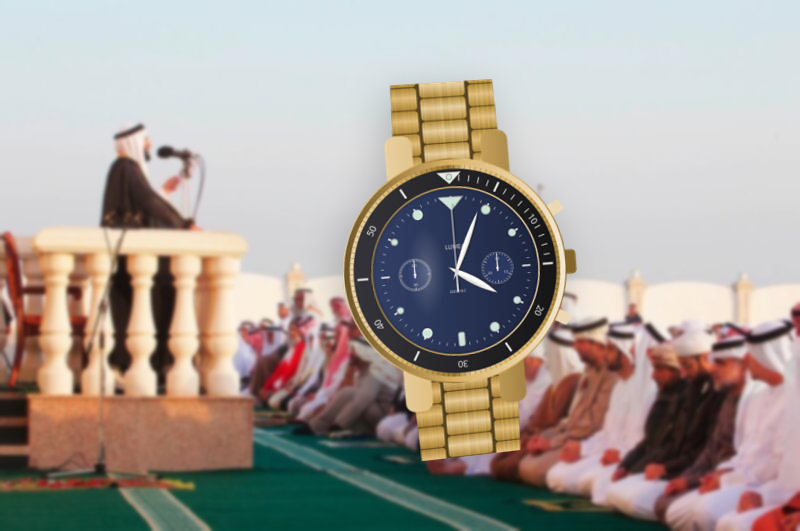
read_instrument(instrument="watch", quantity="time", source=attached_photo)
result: 4:04
